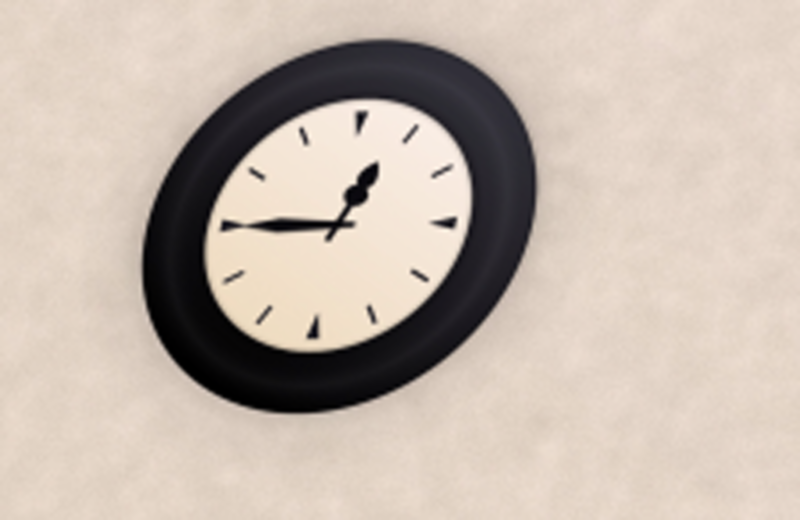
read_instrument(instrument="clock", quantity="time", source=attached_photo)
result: 12:45
